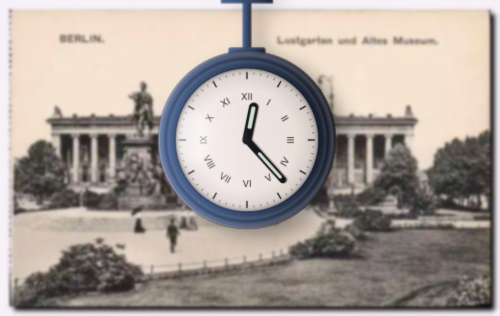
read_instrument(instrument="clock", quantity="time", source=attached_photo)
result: 12:23
